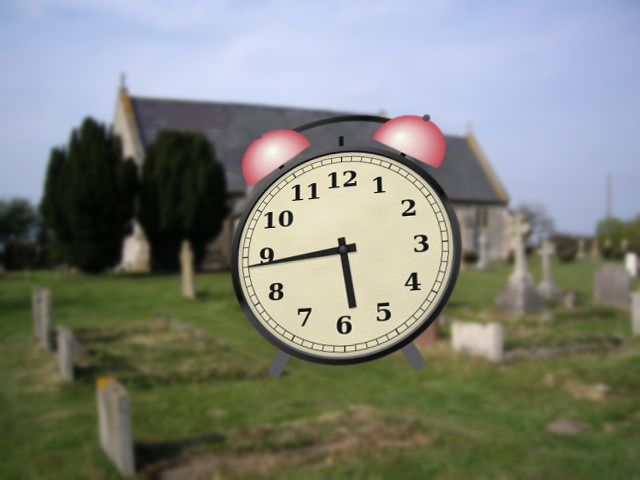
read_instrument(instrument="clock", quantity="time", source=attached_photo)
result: 5:44
